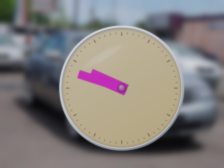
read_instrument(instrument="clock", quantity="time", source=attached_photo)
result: 9:48
